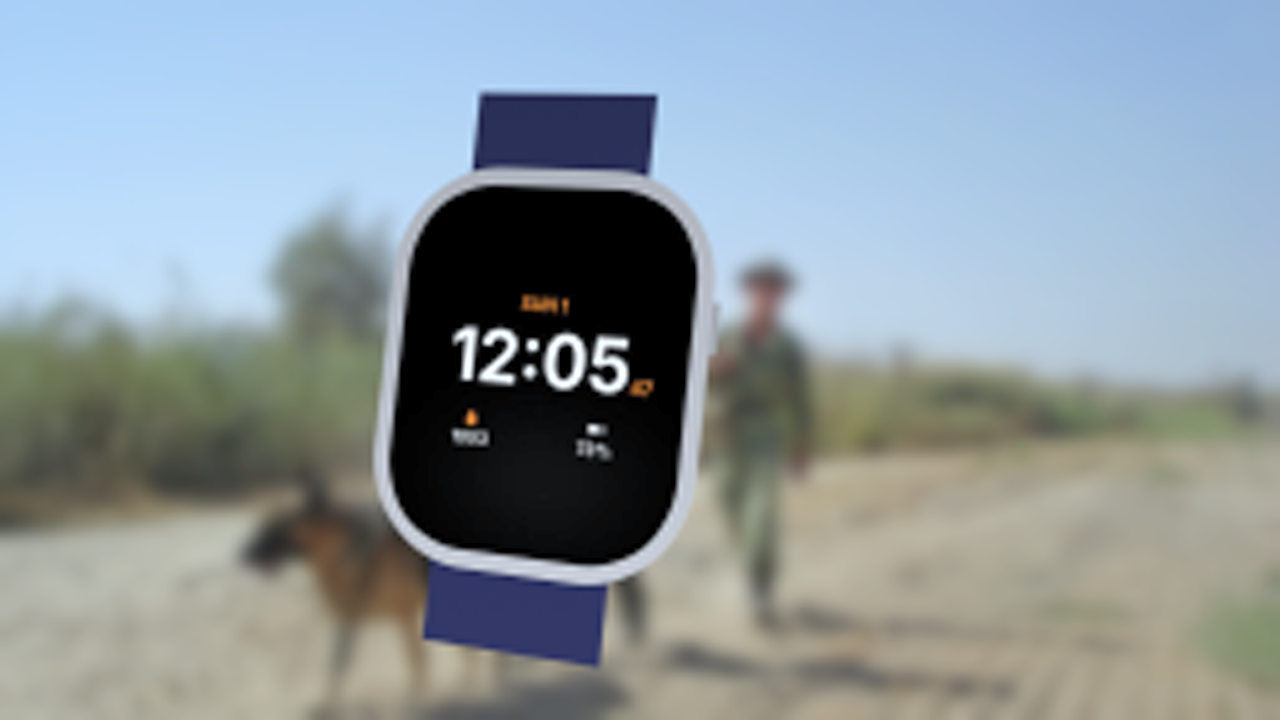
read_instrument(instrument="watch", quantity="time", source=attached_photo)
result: 12:05
